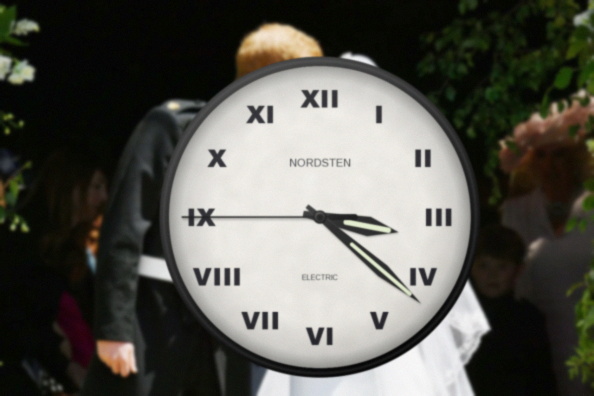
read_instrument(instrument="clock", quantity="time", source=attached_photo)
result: 3:21:45
